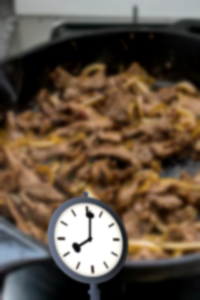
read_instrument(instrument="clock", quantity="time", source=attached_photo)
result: 8:01
